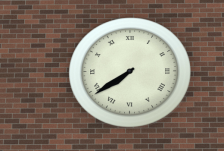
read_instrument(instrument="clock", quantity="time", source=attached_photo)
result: 7:39
